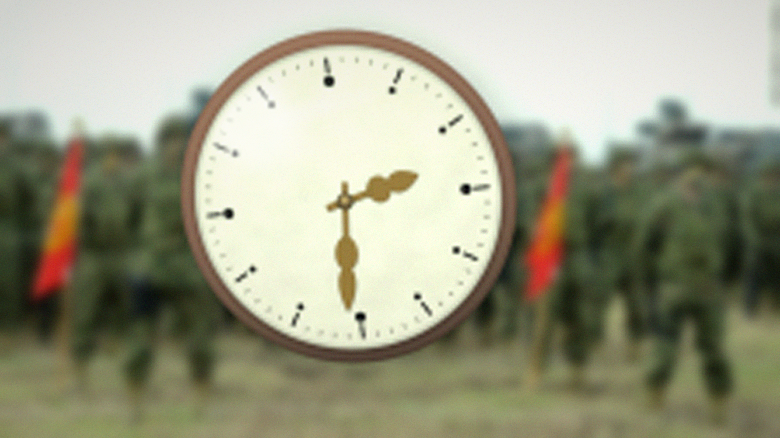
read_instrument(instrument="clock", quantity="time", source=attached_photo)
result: 2:31
